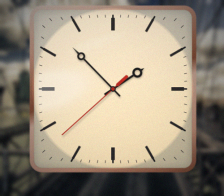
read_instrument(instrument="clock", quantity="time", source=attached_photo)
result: 1:52:38
